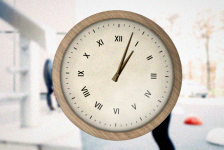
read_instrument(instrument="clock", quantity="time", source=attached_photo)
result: 1:03
